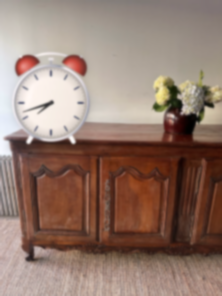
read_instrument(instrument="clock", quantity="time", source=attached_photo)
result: 7:42
